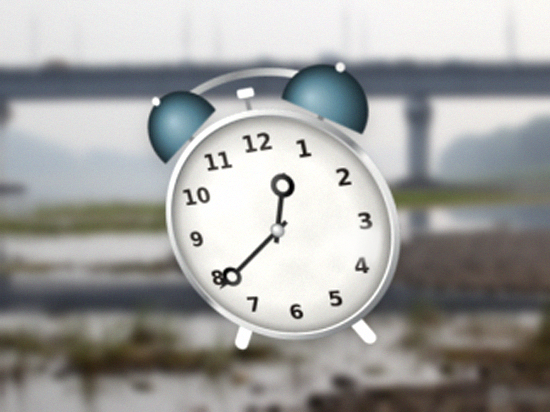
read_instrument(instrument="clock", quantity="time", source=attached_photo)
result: 12:39
